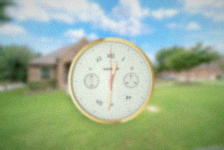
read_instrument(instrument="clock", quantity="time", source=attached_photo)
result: 12:31
